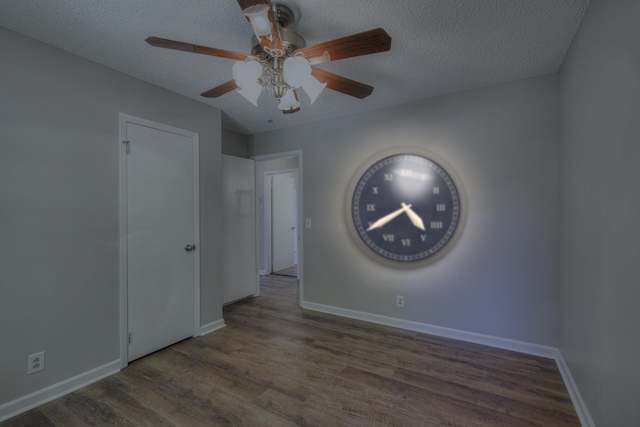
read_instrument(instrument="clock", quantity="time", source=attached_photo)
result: 4:40
